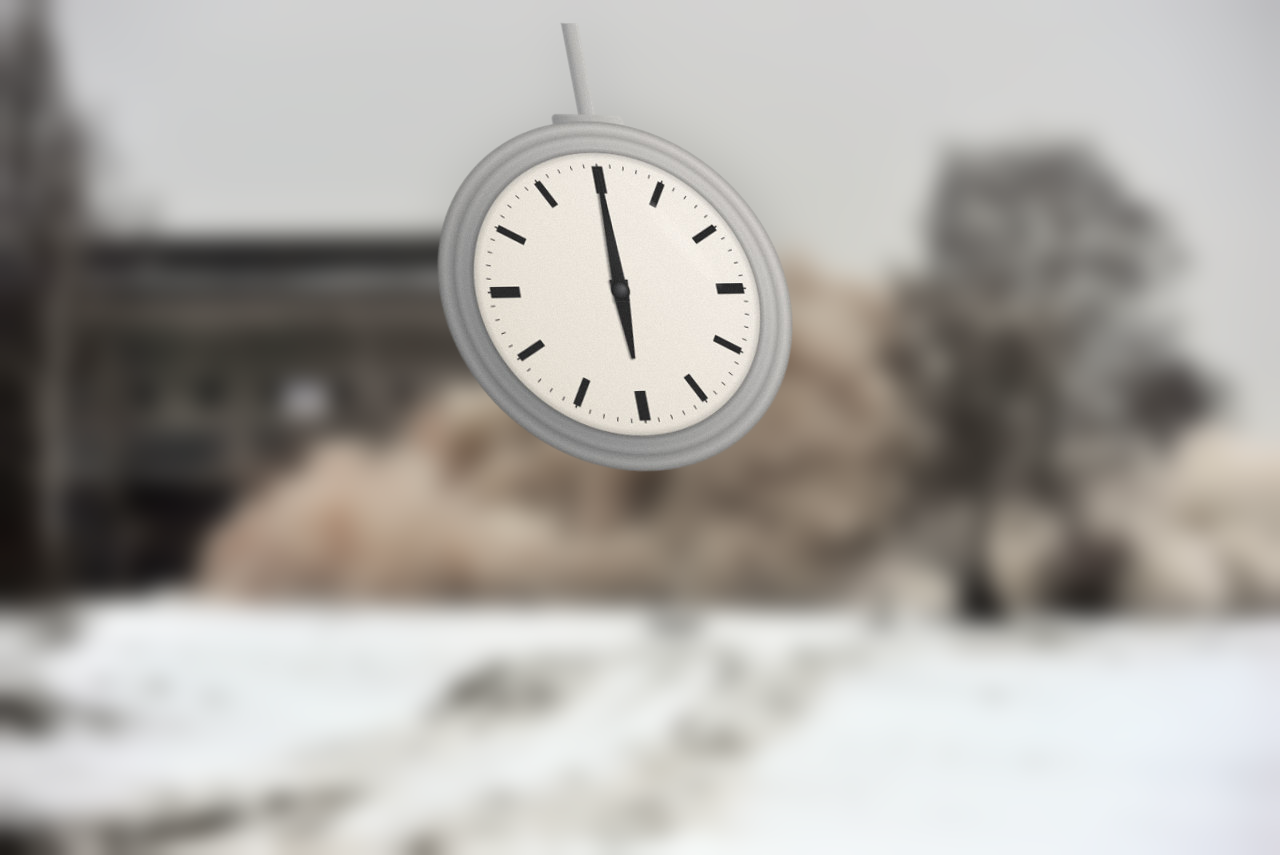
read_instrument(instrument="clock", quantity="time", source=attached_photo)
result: 6:00
